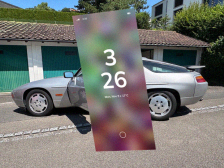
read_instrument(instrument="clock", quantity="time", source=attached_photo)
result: 3:26
